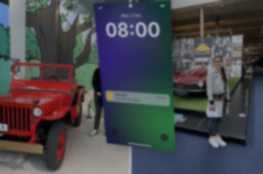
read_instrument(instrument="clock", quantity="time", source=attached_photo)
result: 8:00
